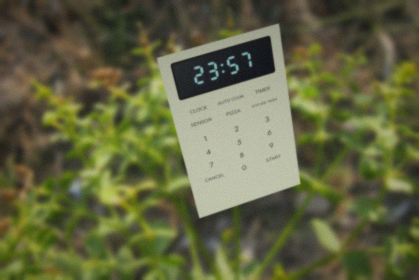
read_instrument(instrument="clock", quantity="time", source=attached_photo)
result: 23:57
